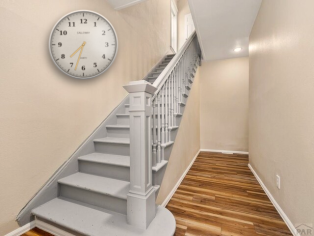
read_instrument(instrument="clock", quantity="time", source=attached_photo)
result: 7:33
